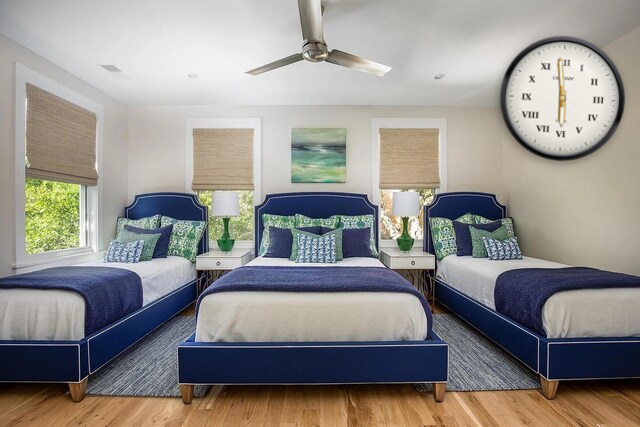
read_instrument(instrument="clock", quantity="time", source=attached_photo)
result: 5:59
